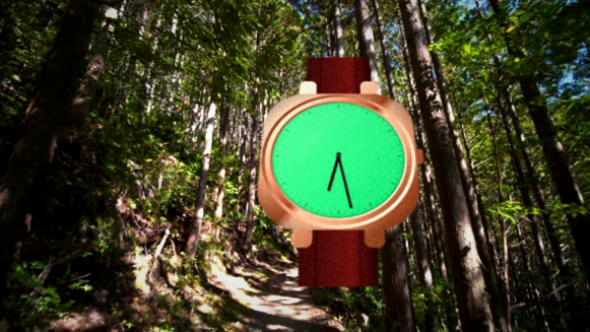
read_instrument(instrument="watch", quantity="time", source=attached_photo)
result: 6:28
